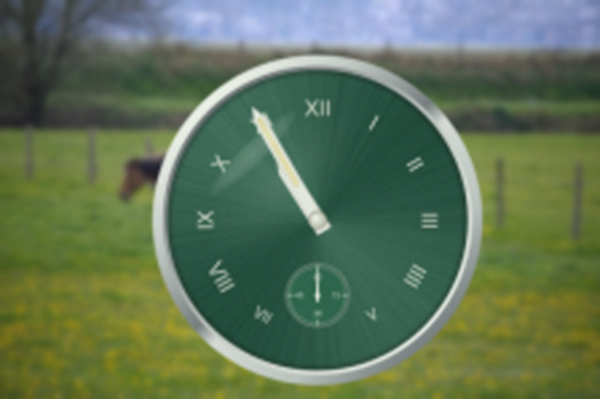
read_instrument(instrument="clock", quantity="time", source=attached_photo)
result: 10:55
